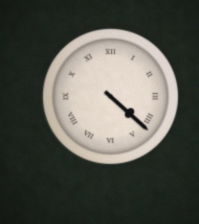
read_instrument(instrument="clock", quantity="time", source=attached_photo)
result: 4:22
